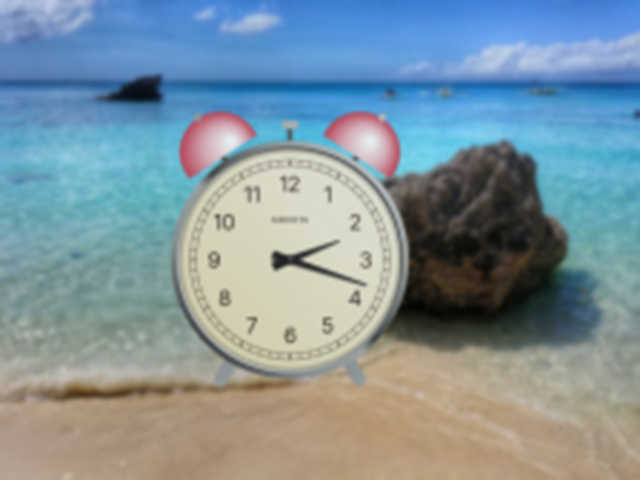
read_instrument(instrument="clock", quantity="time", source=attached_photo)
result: 2:18
